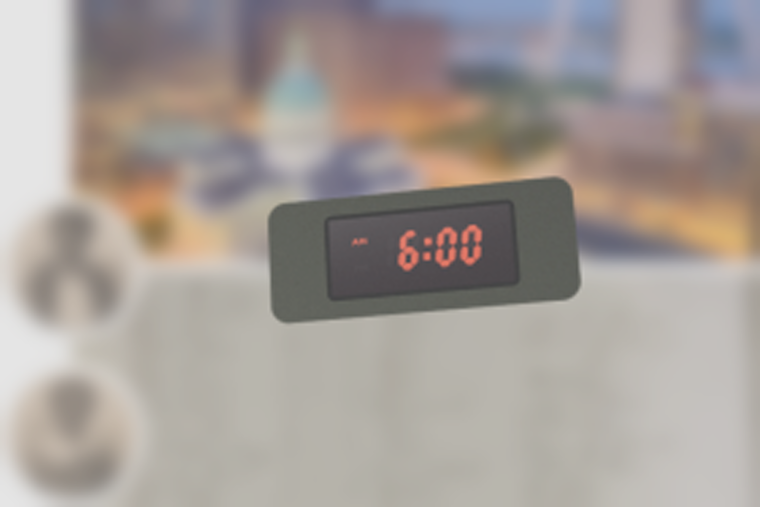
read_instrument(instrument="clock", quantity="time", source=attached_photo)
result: 6:00
